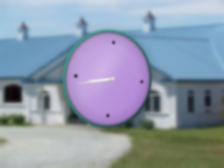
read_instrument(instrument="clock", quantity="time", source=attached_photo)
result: 8:43
